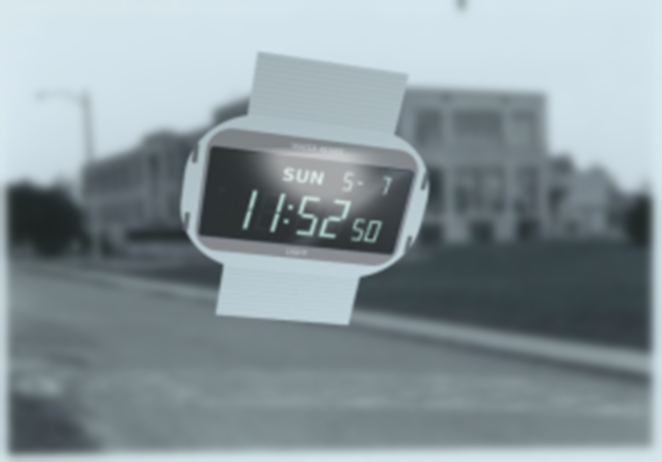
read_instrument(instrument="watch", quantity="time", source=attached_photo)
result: 11:52:50
